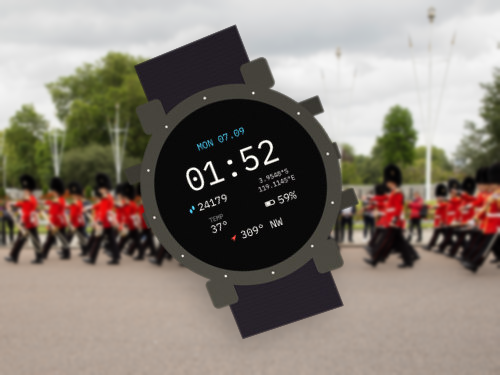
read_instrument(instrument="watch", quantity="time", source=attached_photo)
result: 1:52
